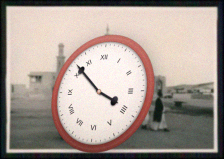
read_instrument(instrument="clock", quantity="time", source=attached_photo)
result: 3:52
